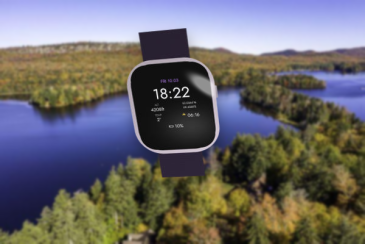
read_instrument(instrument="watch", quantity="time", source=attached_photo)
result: 18:22
